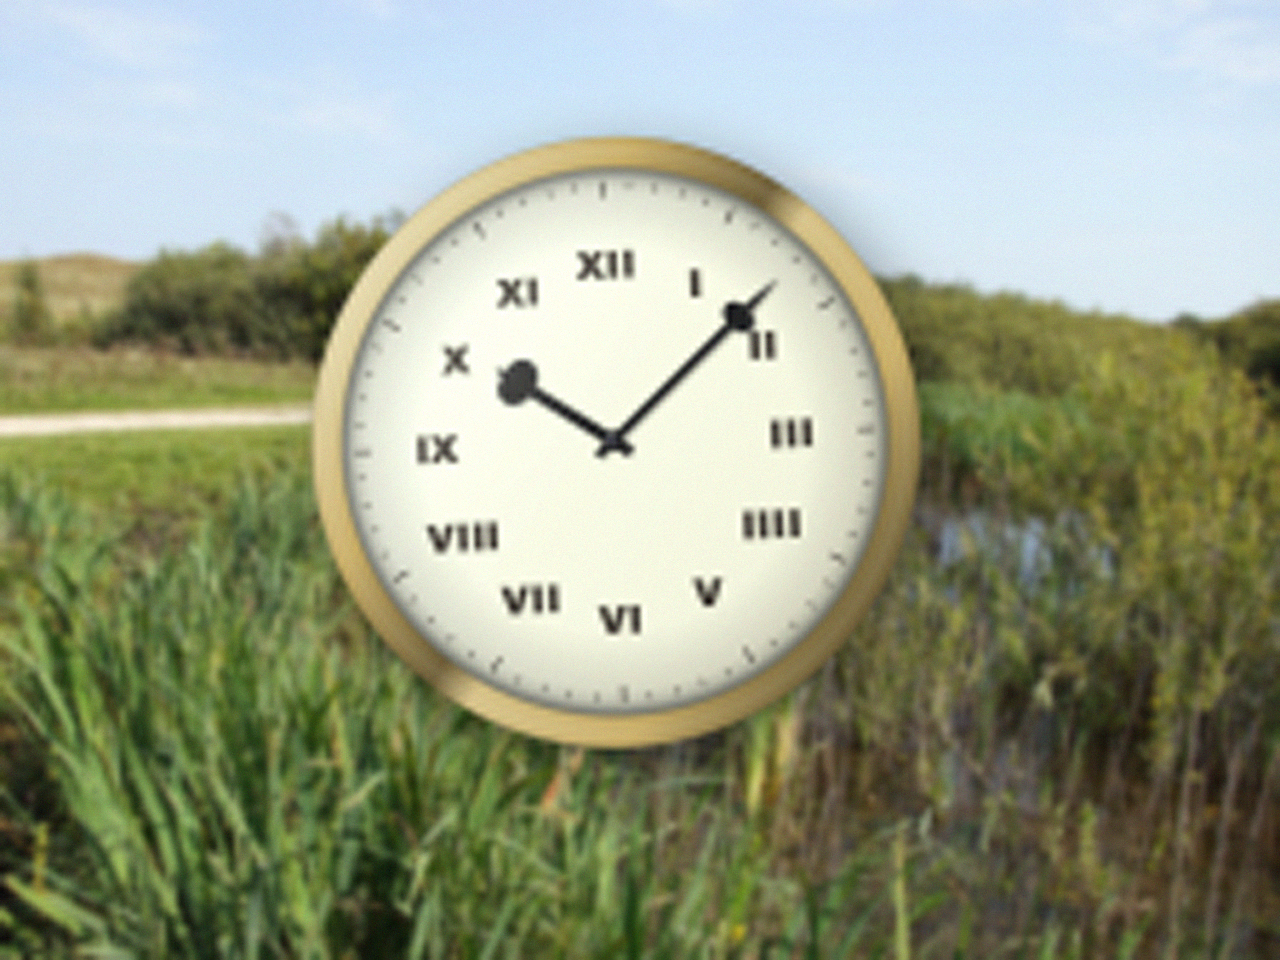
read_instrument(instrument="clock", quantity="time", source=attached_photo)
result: 10:08
